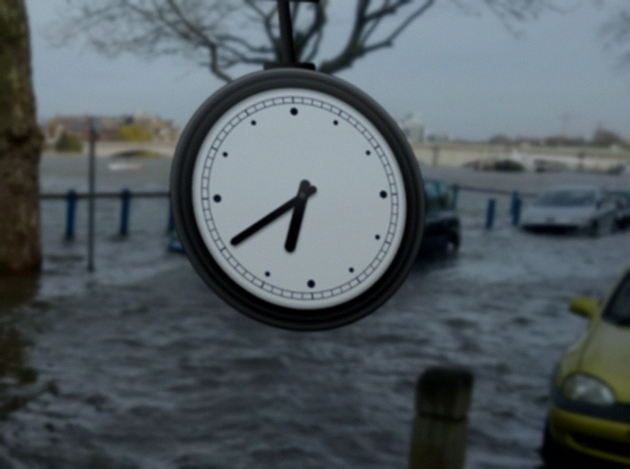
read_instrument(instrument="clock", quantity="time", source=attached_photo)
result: 6:40
